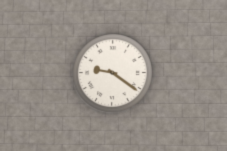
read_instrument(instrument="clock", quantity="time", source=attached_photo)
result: 9:21
